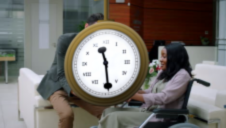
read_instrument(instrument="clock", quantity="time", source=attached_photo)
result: 11:29
